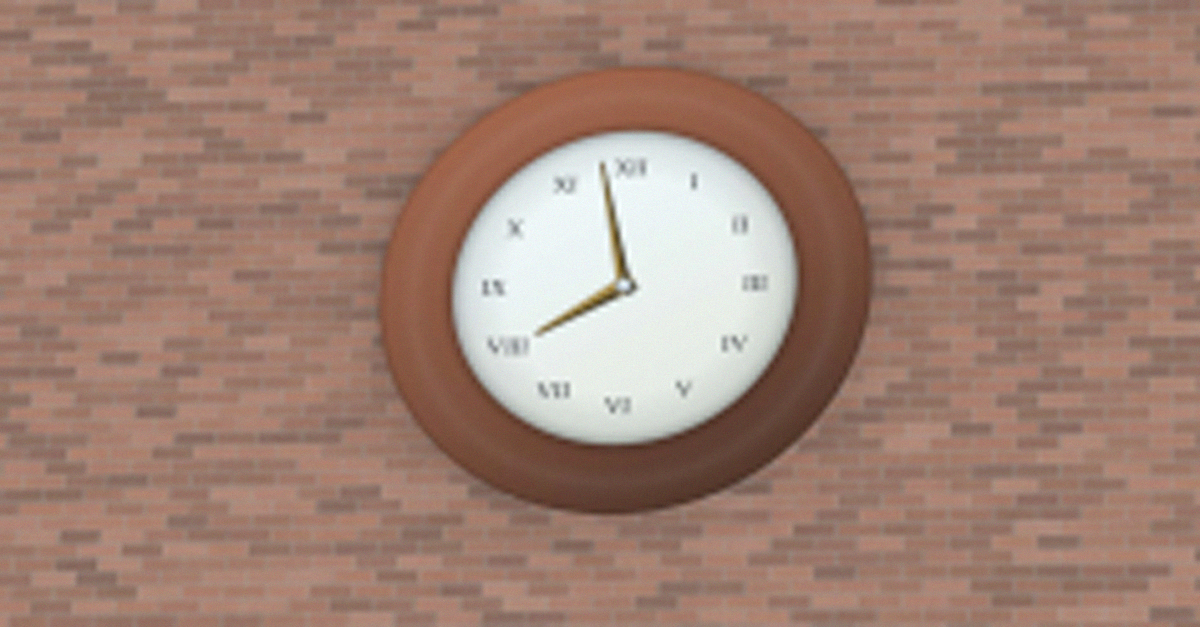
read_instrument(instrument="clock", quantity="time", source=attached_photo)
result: 7:58
